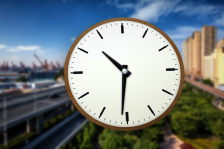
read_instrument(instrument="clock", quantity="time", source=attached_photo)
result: 10:31
